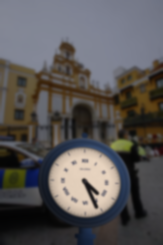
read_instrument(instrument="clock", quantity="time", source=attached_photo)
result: 4:26
